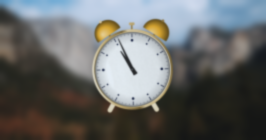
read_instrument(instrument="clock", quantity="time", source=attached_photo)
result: 10:56
